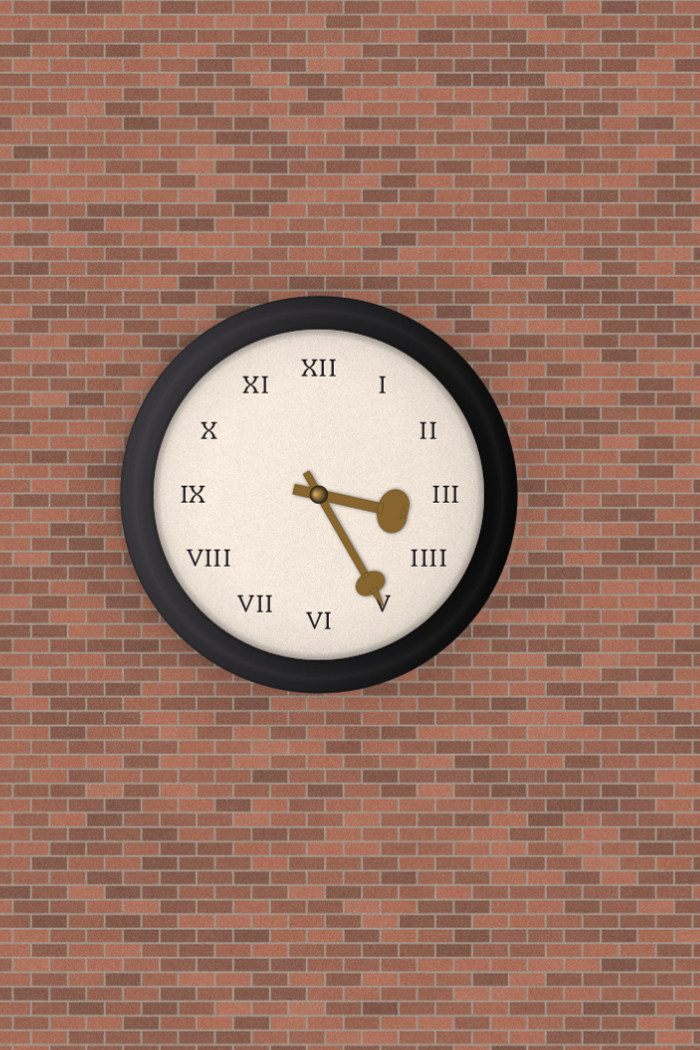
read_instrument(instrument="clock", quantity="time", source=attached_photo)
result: 3:25
